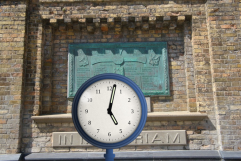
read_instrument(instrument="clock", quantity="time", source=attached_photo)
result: 5:02
